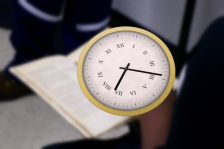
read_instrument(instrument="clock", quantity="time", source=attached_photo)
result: 7:19
